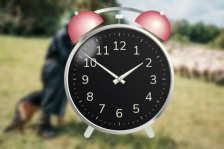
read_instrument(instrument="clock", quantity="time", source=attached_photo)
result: 1:51
